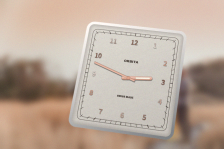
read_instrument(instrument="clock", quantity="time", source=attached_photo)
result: 2:48
